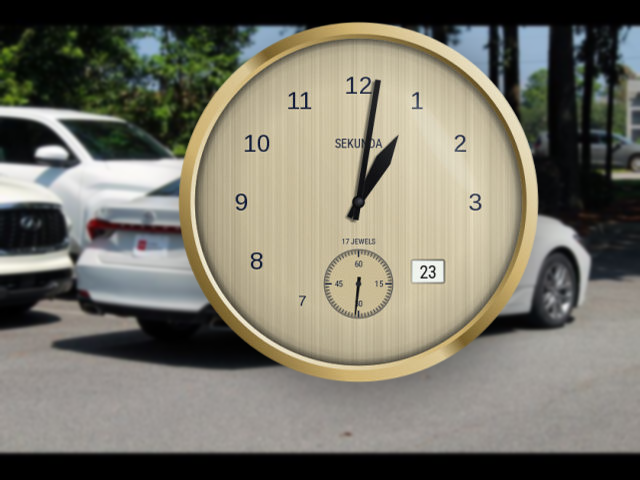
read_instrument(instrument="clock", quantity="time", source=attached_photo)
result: 1:01:31
